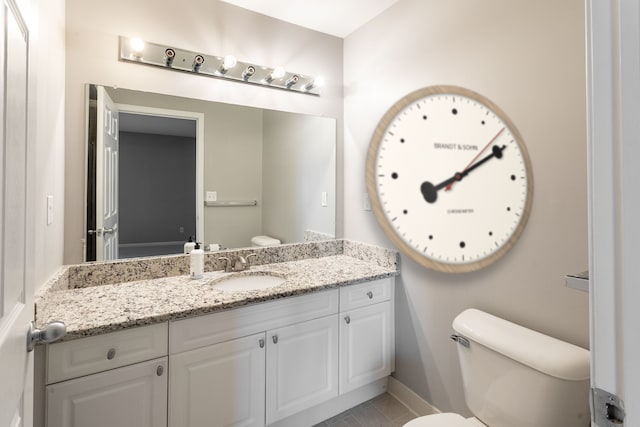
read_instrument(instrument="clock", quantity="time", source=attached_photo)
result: 8:10:08
